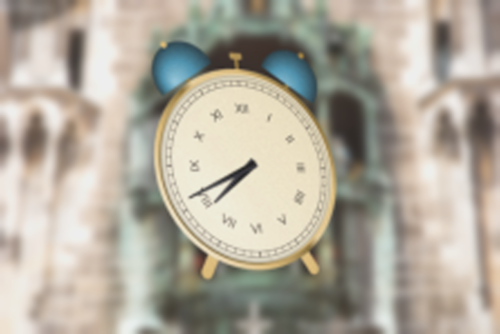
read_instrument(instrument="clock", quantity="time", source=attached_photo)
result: 7:41
